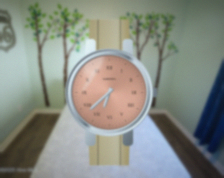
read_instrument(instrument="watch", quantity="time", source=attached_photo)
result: 6:38
